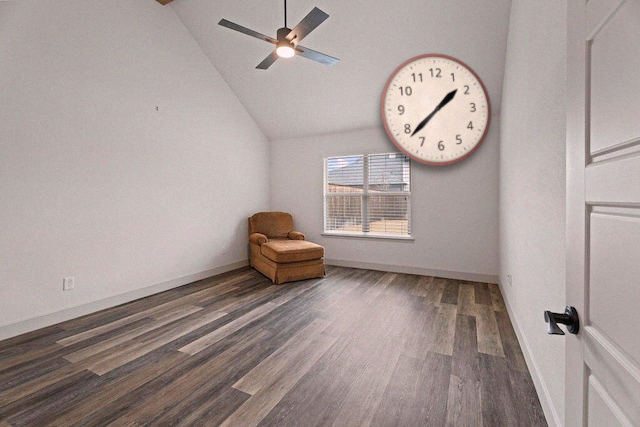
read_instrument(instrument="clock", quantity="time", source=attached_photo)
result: 1:38
